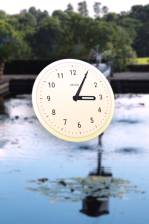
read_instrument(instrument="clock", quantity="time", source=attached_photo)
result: 3:05
